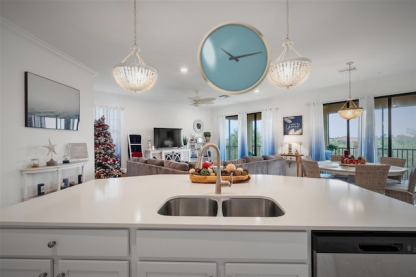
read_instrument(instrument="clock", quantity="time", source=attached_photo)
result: 10:13
